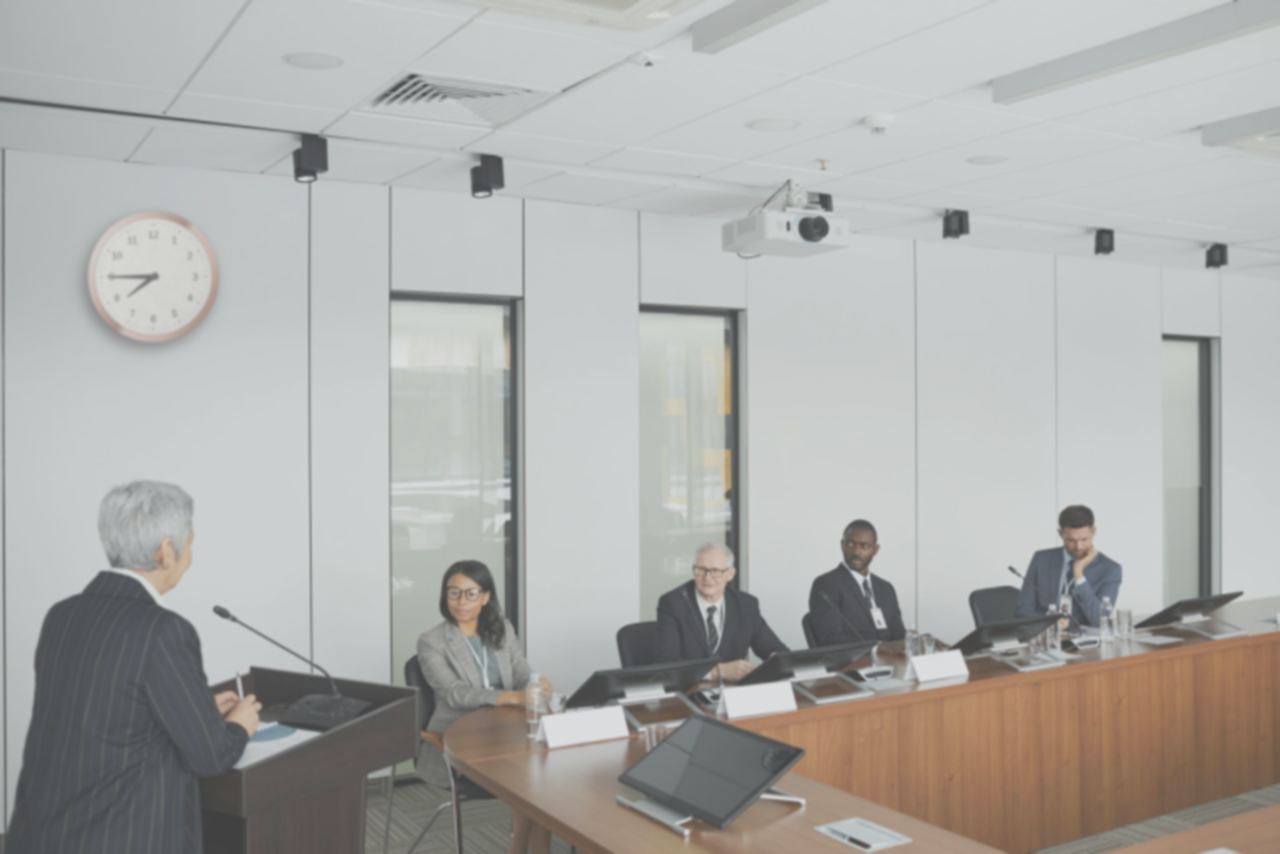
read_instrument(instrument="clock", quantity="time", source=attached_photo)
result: 7:45
